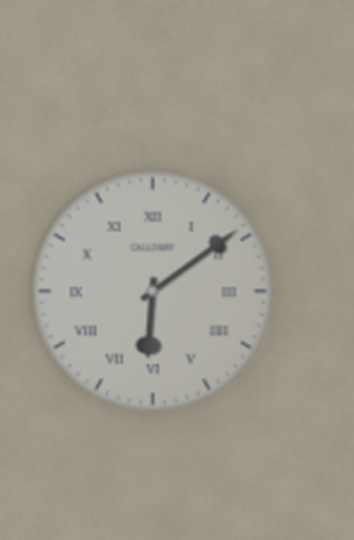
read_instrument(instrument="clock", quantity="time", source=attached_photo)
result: 6:09
